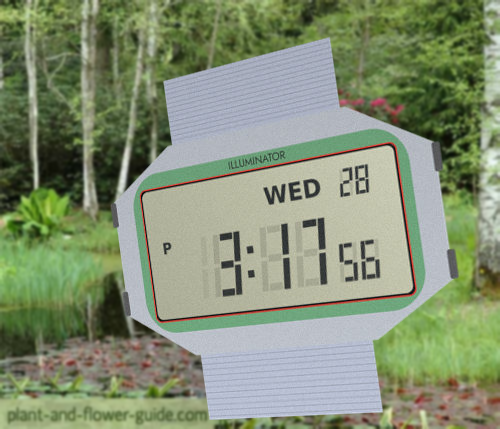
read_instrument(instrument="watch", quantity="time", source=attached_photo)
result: 3:17:56
